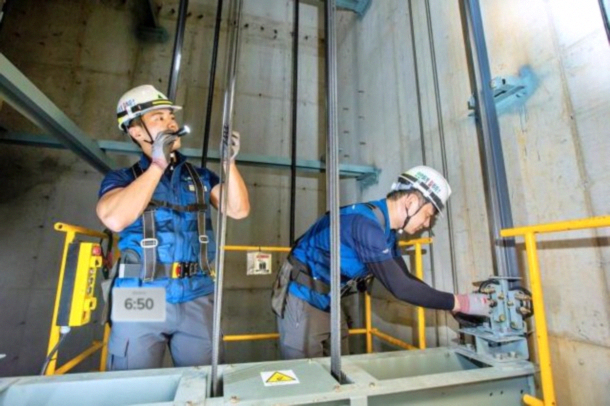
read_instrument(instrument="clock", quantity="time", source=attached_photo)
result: 6:50
